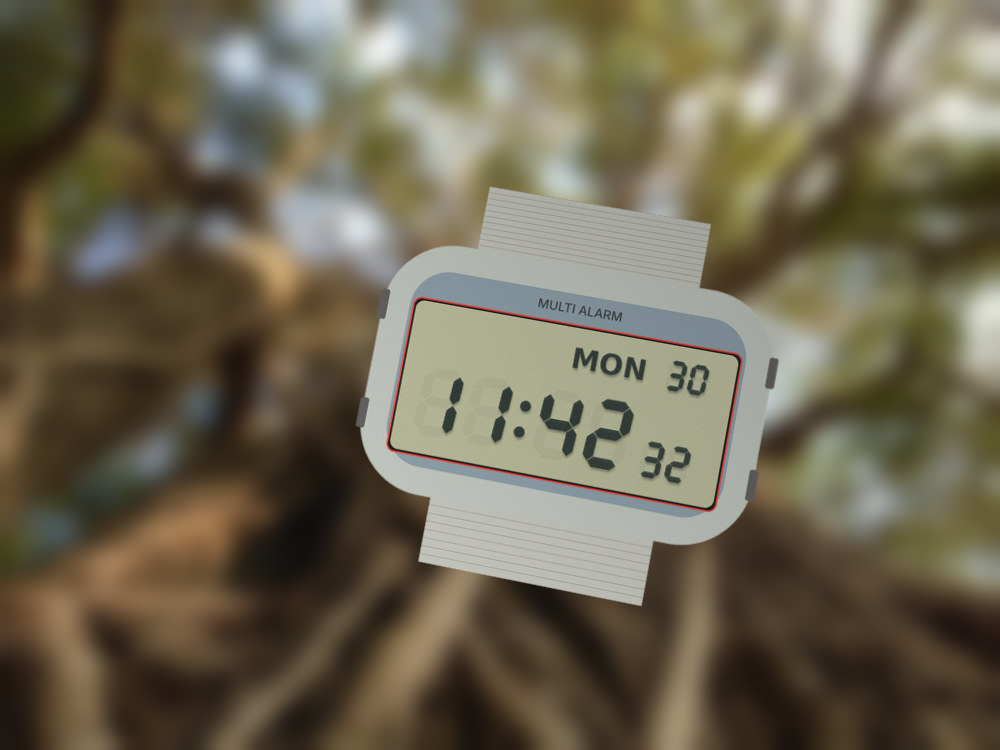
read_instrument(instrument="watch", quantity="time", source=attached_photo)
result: 11:42:32
